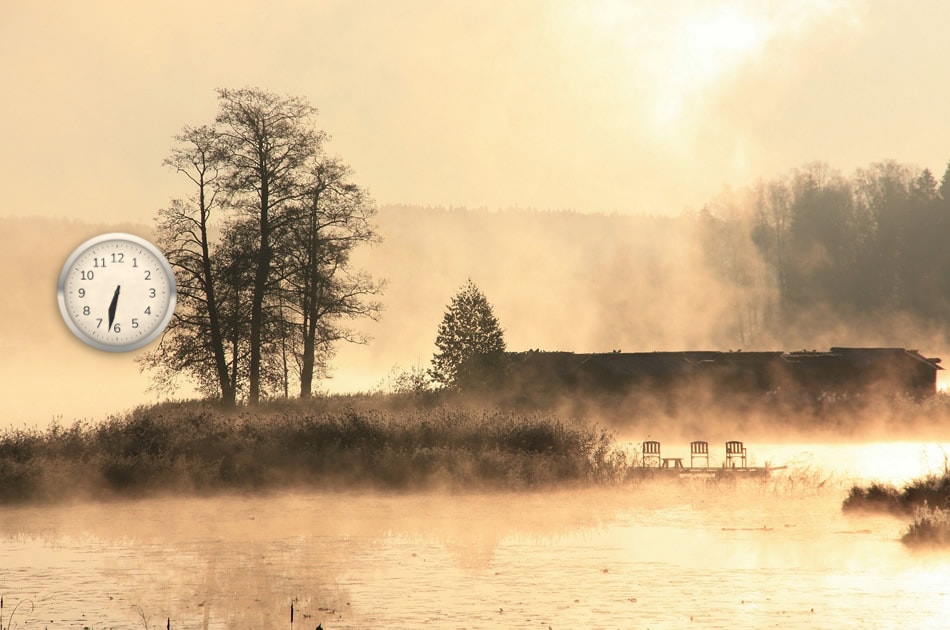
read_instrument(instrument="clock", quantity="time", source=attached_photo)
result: 6:32
